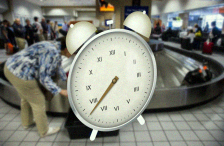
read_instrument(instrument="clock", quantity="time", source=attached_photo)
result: 7:38
